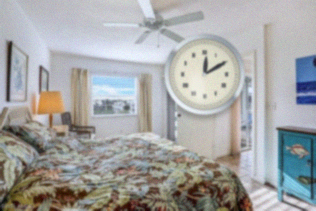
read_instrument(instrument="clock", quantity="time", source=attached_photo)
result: 12:10
